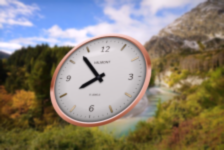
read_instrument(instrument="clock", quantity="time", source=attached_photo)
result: 7:53
